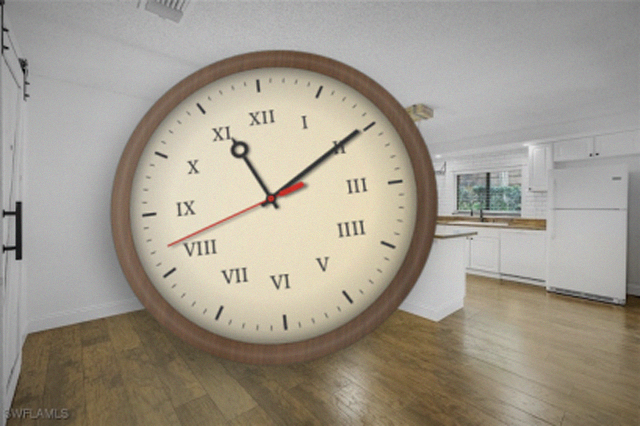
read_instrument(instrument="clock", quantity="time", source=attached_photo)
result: 11:09:42
